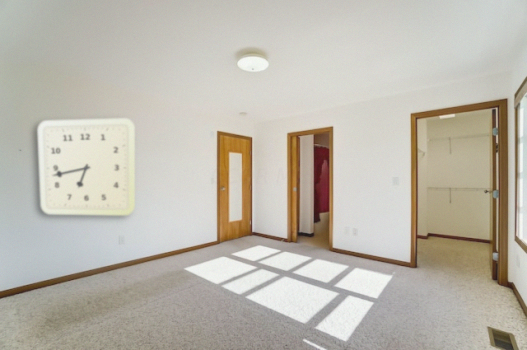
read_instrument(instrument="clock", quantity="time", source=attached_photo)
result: 6:43
